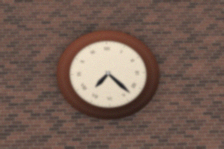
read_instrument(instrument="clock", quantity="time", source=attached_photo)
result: 7:23
